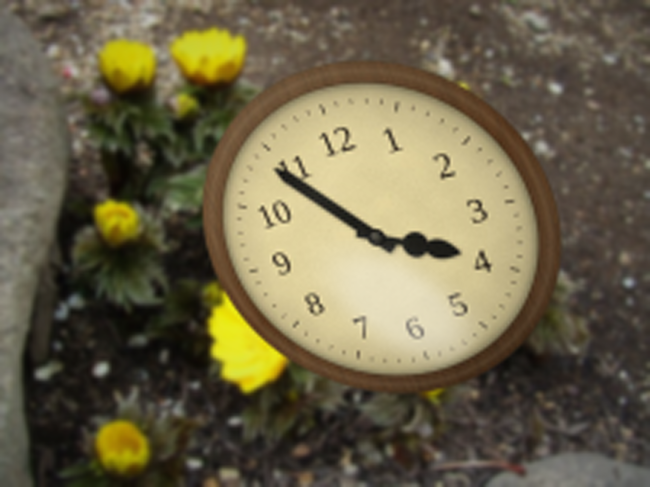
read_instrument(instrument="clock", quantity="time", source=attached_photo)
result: 3:54
